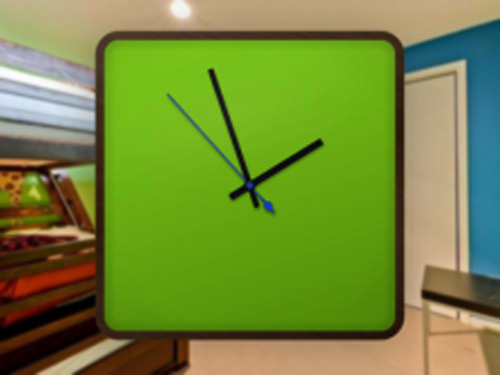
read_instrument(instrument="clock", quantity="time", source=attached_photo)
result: 1:56:53
